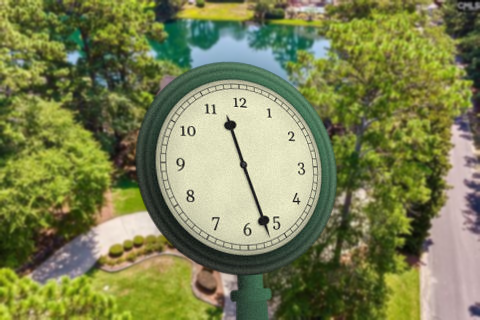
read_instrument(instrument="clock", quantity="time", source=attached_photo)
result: 11:27
